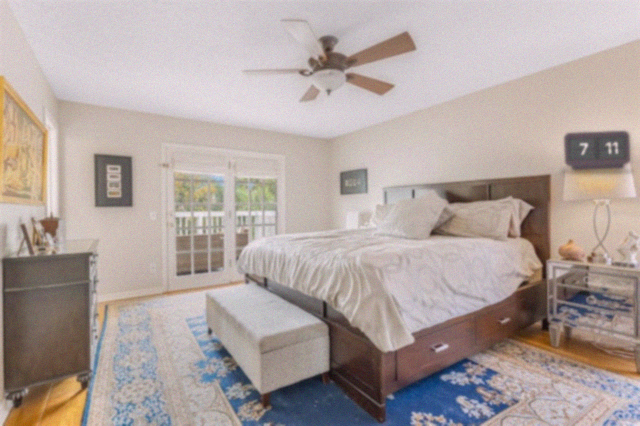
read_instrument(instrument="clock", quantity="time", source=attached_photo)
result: 7:11
